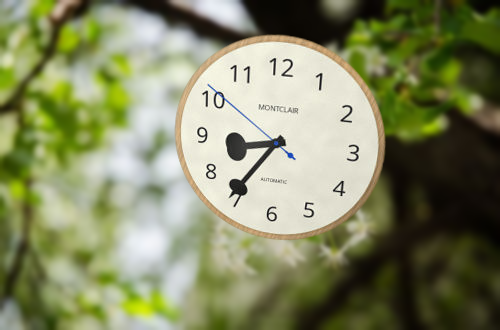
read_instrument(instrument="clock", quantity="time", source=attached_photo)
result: 8:35:51
